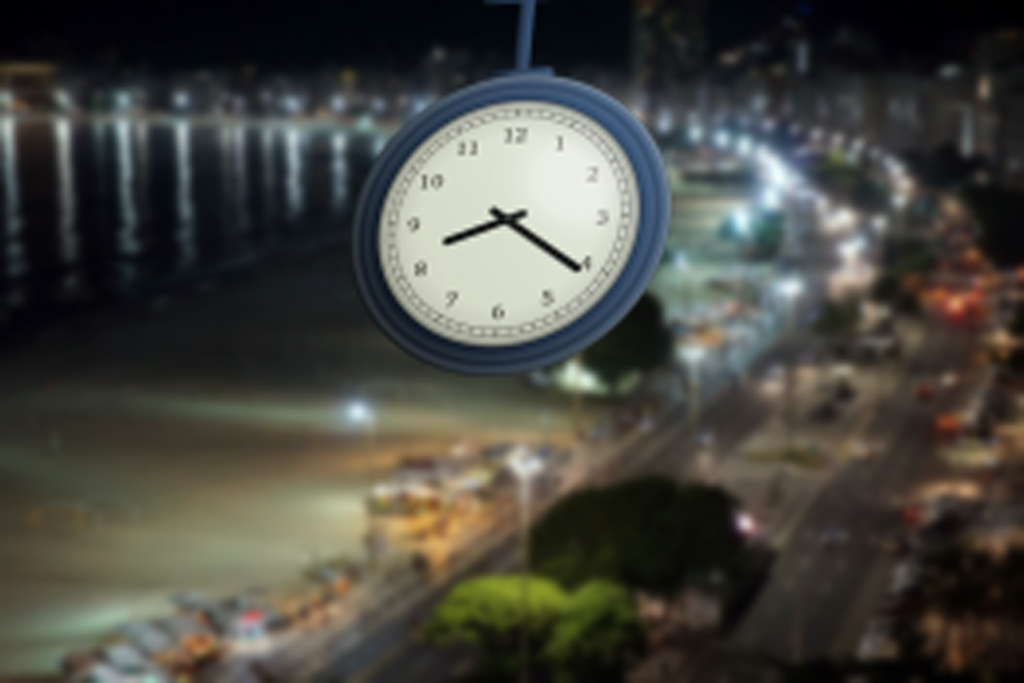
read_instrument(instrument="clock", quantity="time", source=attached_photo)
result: 8:21
